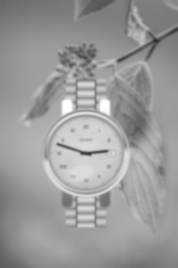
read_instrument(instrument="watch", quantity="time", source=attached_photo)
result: 2:48
